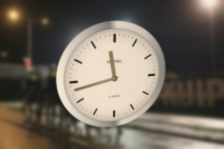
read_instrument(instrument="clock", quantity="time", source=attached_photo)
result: 11:43
